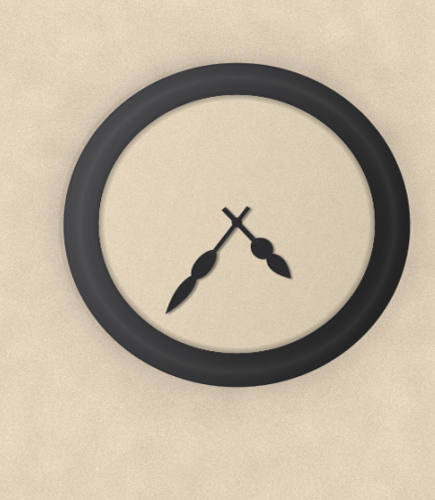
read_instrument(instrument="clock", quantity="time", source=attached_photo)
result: 4:36
